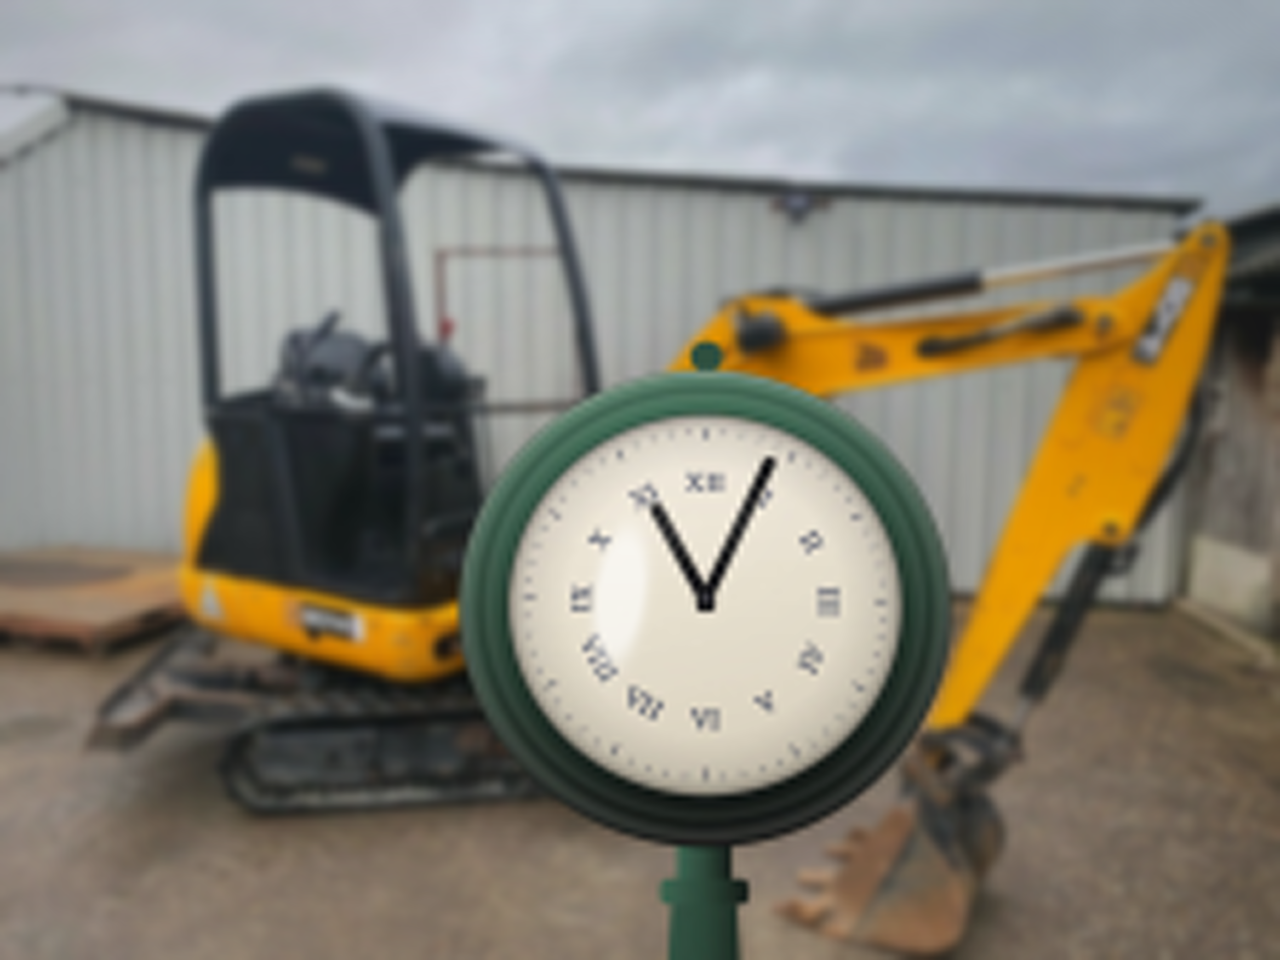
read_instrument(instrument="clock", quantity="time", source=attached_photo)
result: 11:04
